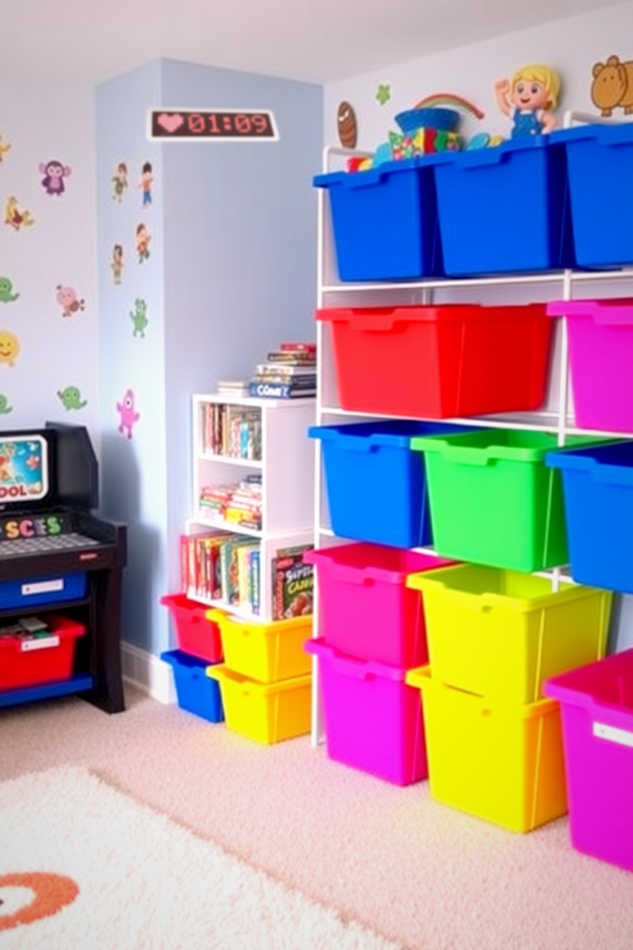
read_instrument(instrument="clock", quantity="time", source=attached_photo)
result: 1:09
